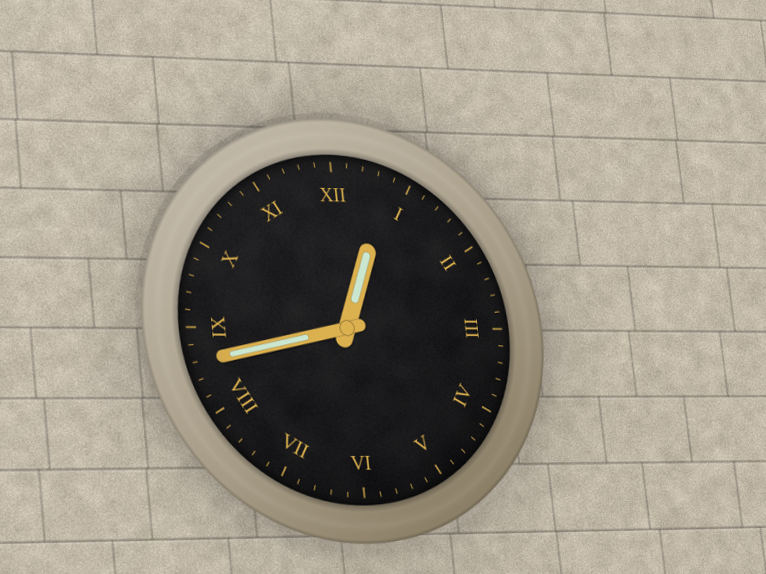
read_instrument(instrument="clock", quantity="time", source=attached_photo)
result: 12:43
